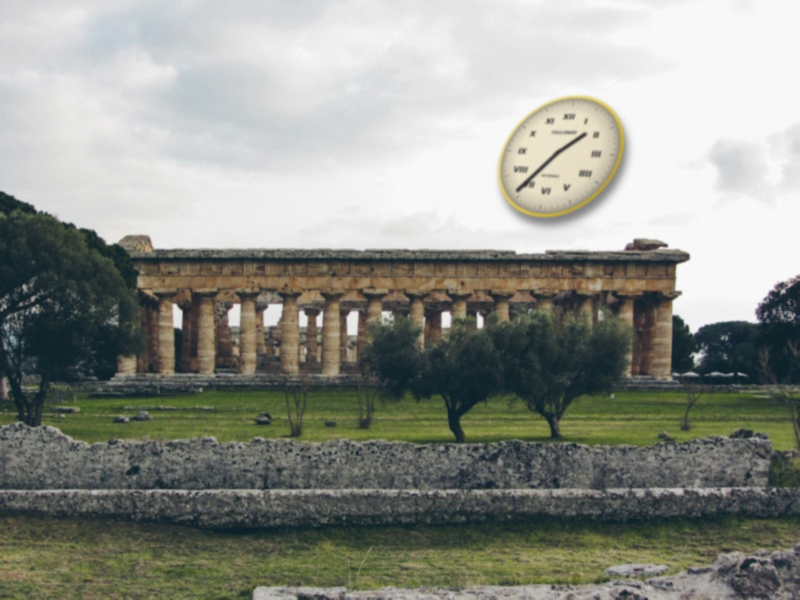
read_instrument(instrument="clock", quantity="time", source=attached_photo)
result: 1:36
